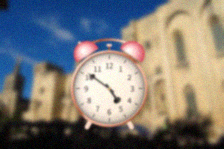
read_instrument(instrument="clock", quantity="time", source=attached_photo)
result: 4:51
